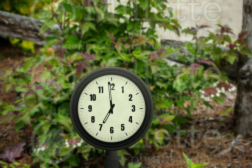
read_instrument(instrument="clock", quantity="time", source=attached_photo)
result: 6:59
